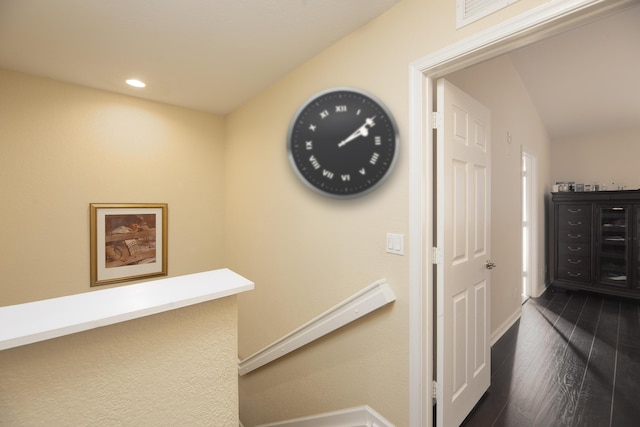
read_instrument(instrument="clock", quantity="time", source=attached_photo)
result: 2:09
